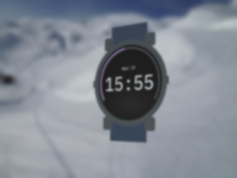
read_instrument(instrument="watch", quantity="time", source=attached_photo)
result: 15:55
